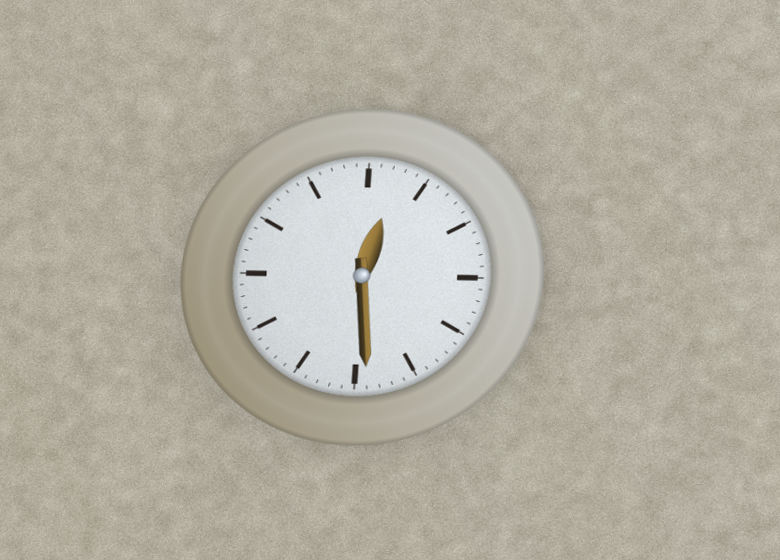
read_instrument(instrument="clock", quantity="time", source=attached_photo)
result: 12:29
